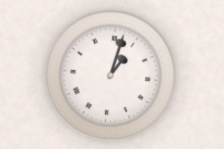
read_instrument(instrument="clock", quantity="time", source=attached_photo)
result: 1:02
